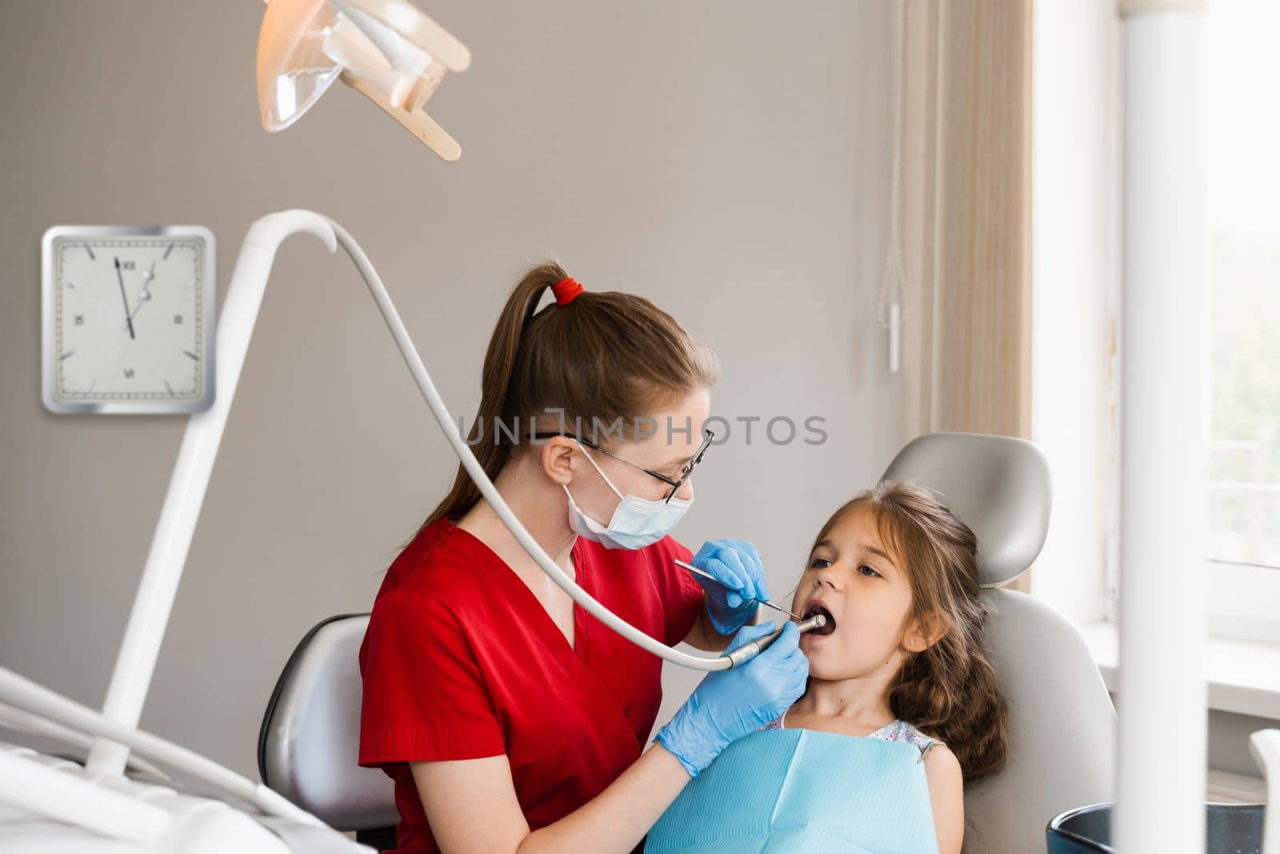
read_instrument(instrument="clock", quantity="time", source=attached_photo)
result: 1:03:58
